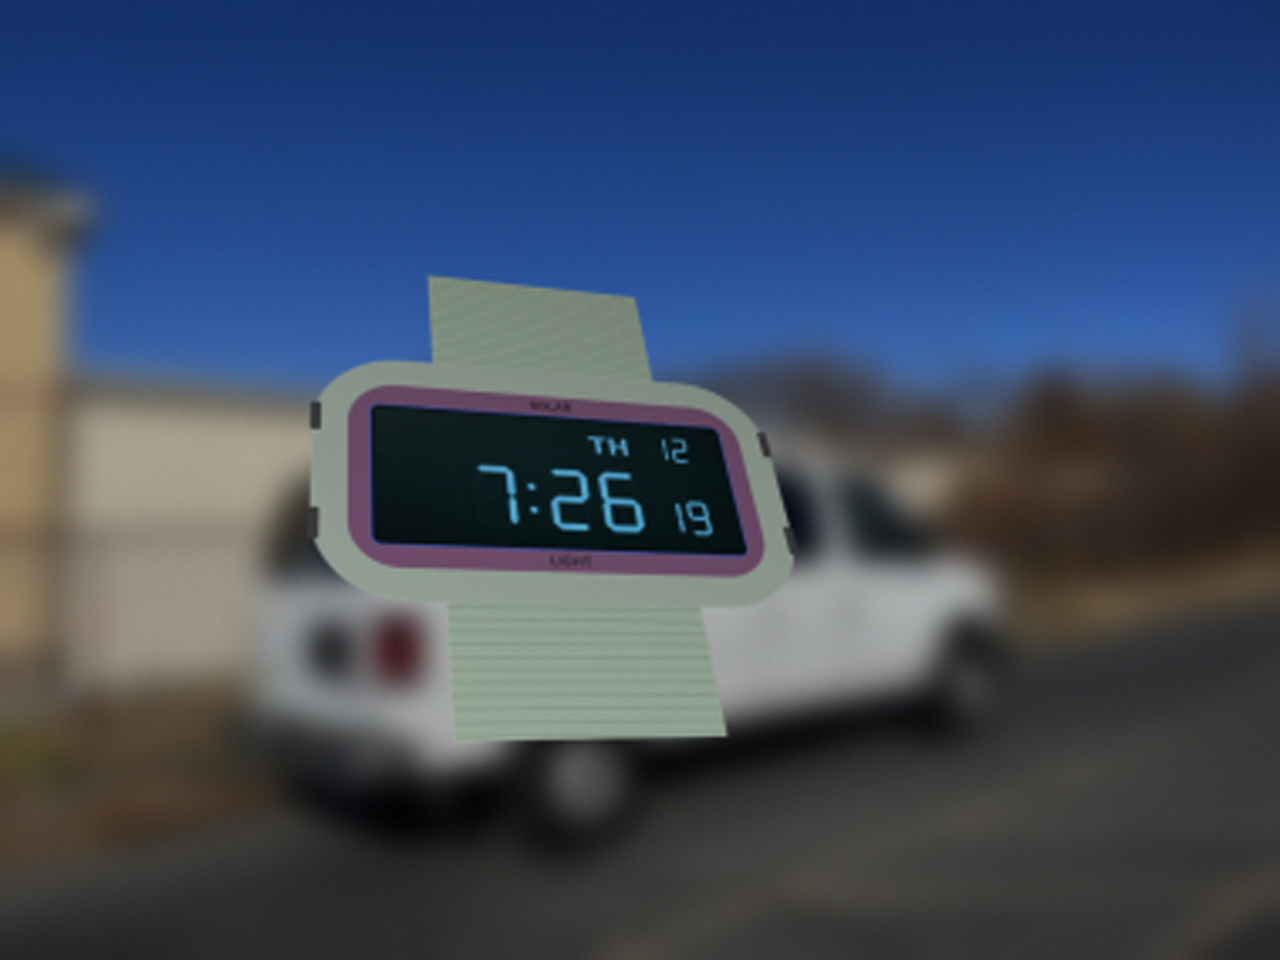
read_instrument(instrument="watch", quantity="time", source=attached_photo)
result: 7:26:19
